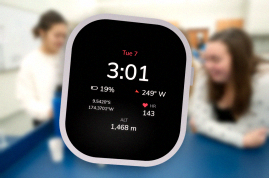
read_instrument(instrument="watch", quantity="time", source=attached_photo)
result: 3:01
